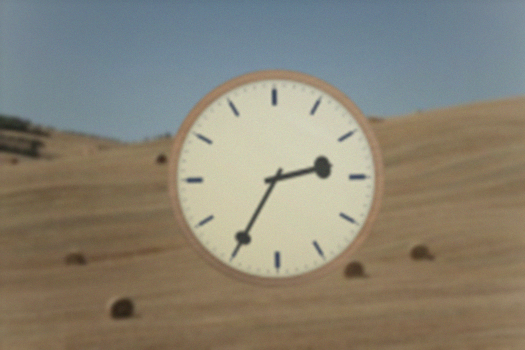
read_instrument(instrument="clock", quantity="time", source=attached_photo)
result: 2:35
